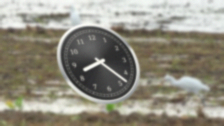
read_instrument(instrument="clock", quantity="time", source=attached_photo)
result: 8:23
